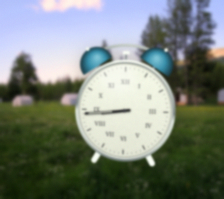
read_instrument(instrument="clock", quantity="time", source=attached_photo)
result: 8:44
